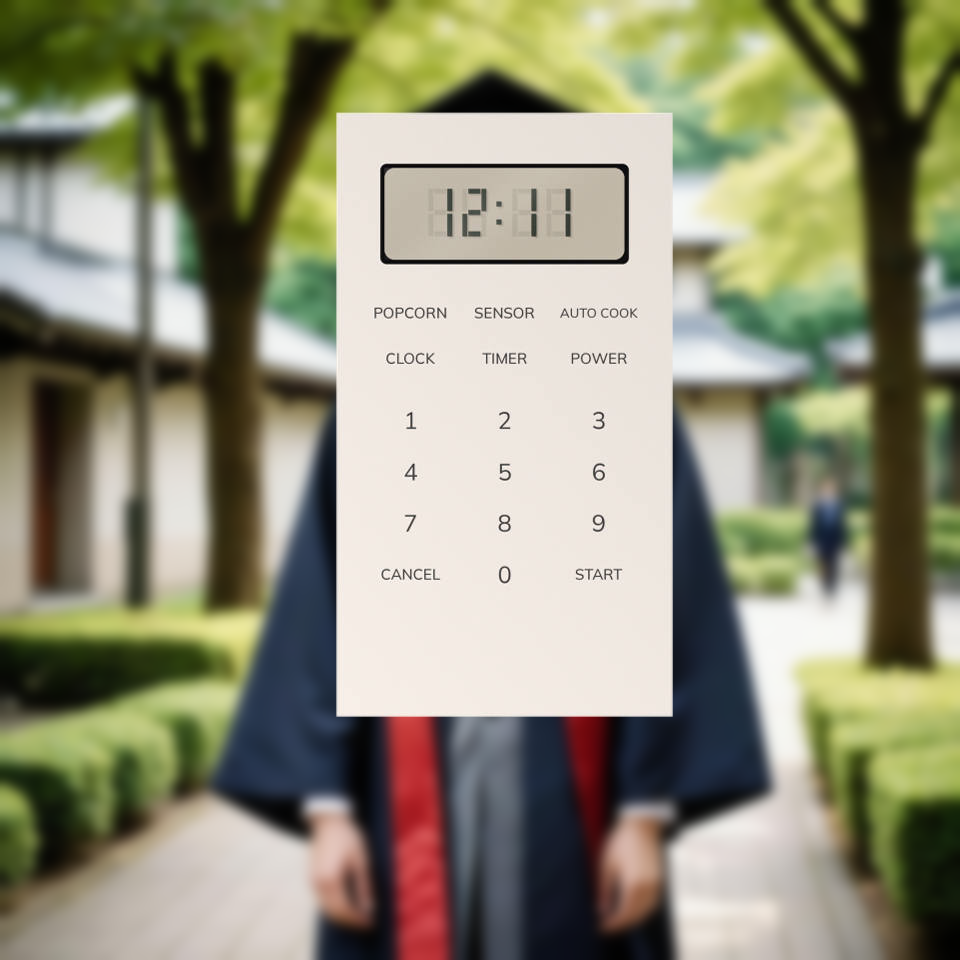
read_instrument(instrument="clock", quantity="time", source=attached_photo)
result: 12:11
